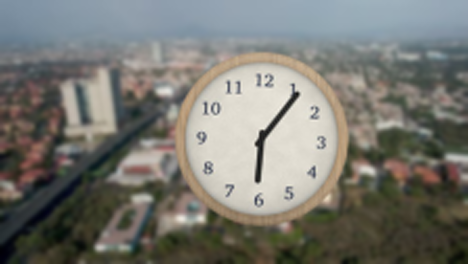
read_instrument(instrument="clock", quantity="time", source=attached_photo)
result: 6:06
